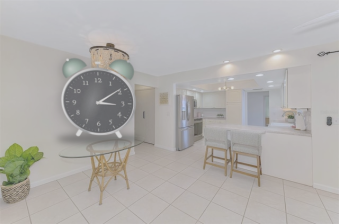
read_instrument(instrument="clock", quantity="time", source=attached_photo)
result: 3:09
